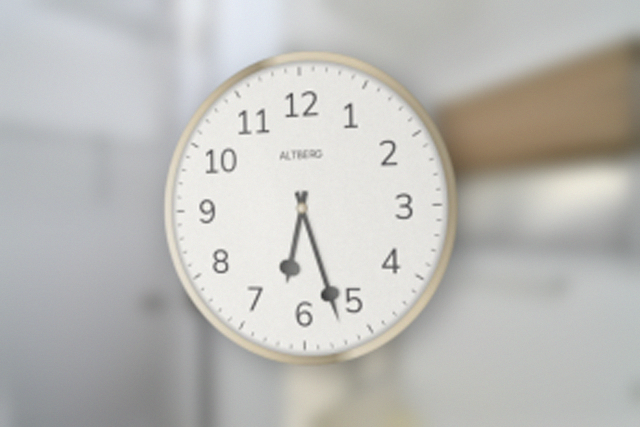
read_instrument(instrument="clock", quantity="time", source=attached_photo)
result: 6:27
